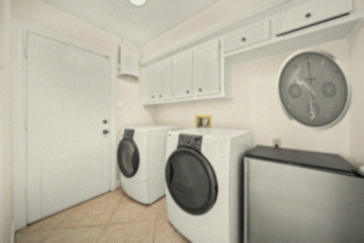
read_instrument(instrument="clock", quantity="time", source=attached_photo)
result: 10:31
